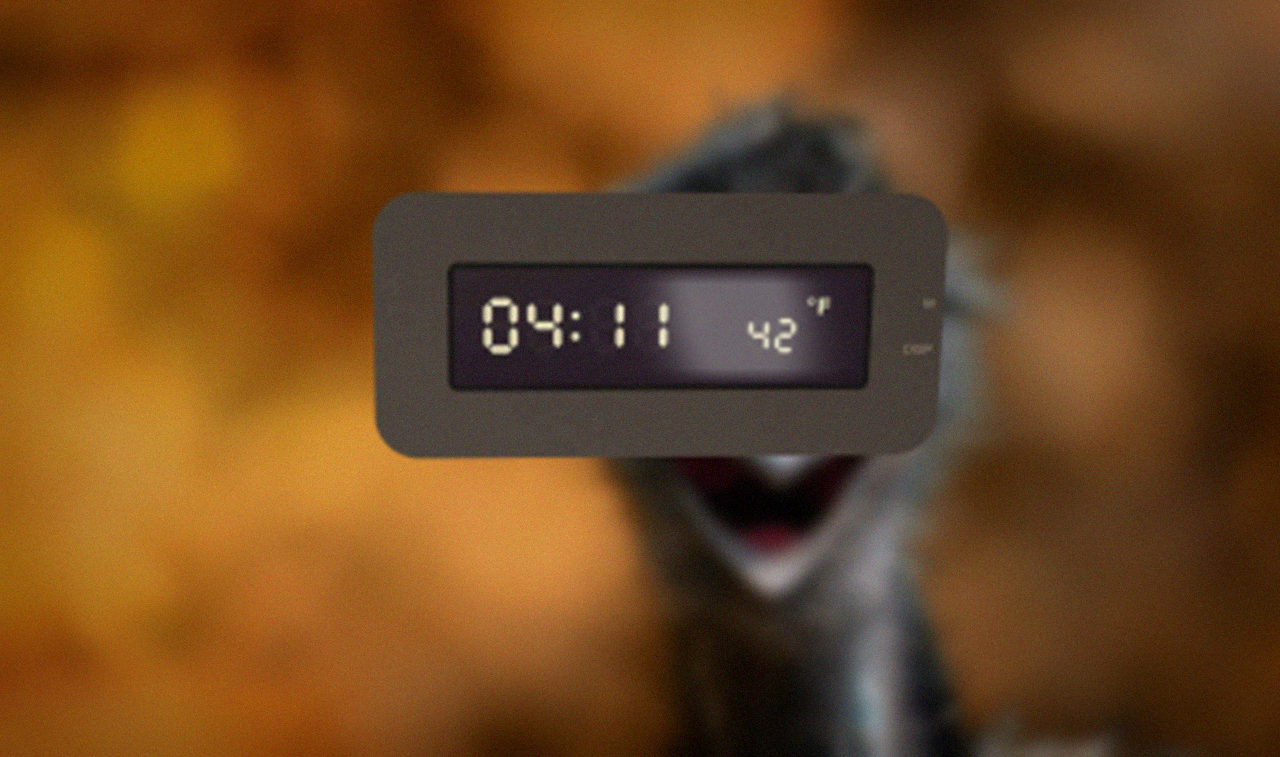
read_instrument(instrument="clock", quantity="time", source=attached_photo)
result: 4:11
